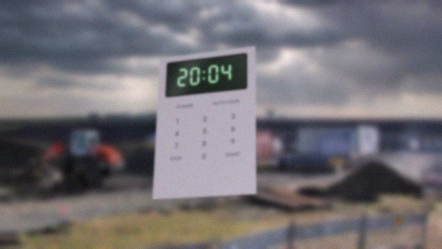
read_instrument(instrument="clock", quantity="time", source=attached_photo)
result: 20:04
